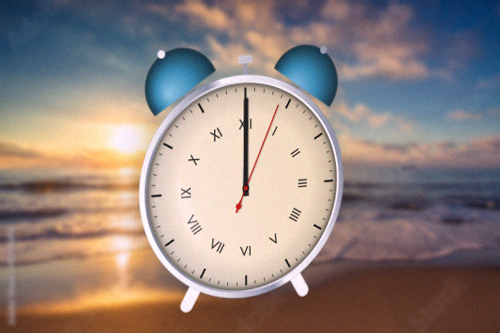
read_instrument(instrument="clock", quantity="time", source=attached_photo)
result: 12:00:04
